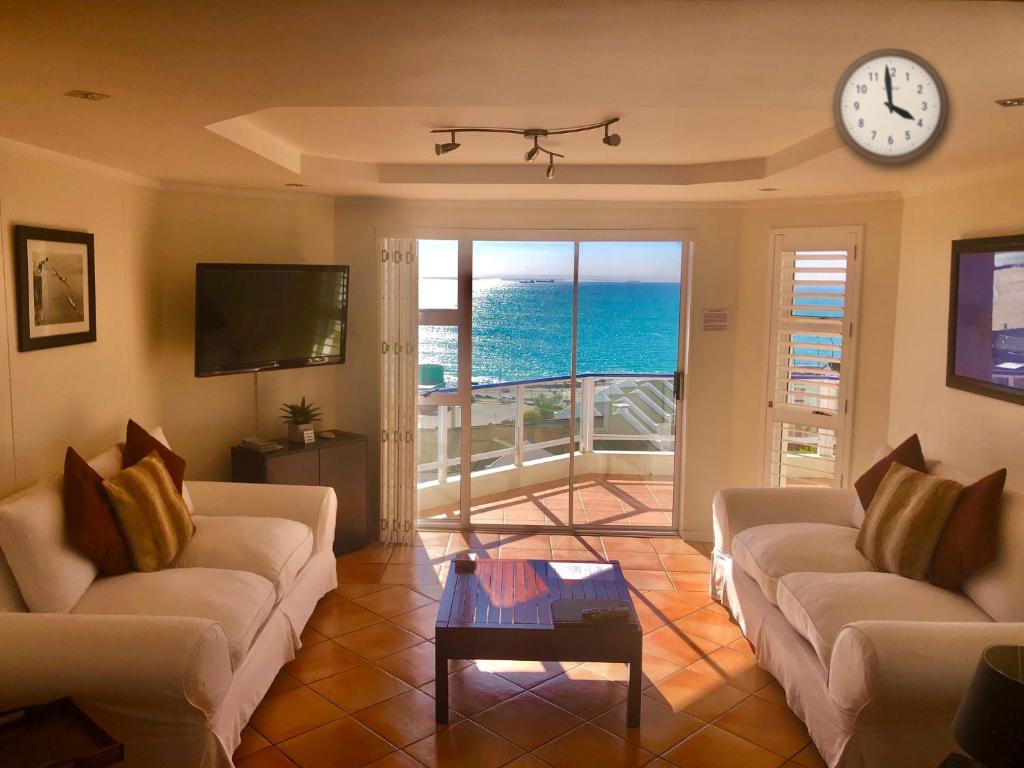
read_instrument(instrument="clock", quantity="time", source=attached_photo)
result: 3:59
